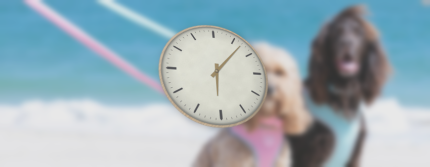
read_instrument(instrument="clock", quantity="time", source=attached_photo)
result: 6:07
